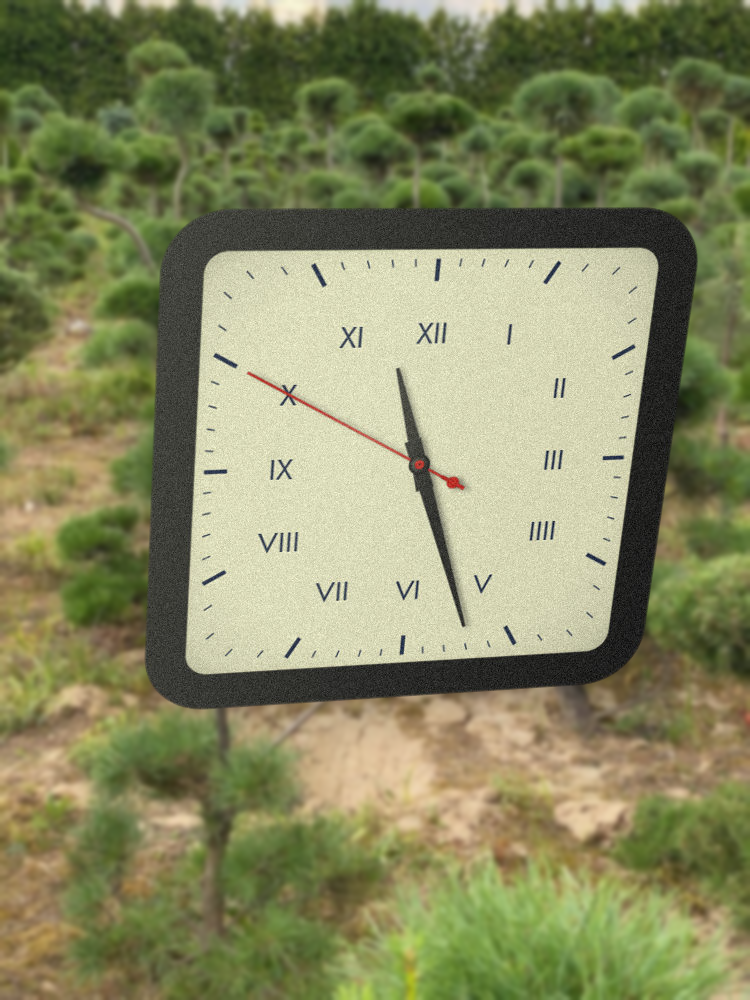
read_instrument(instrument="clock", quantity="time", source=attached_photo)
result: 11:26:50
